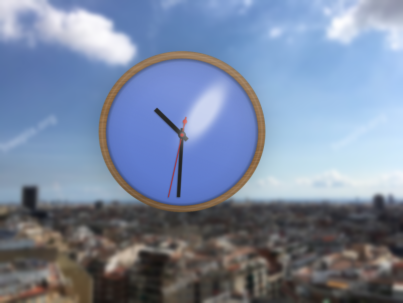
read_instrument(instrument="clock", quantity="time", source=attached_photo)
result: 10:30:32
